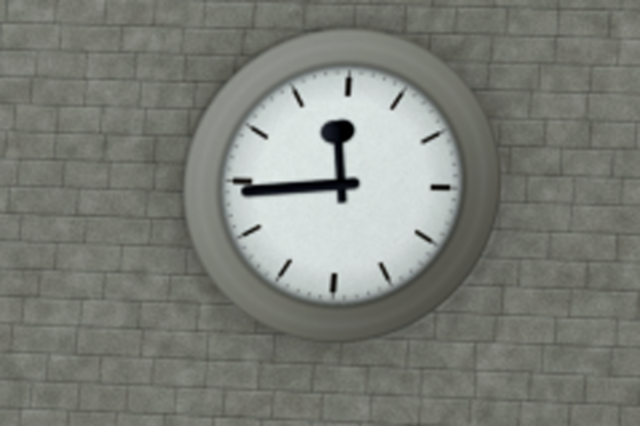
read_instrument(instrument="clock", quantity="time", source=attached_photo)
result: 11:44
